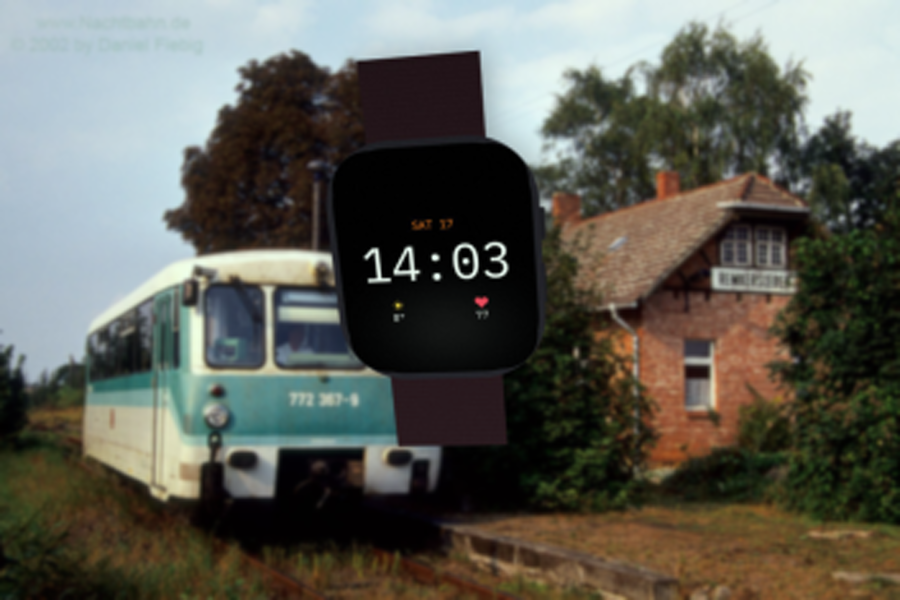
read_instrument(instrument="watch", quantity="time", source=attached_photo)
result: 14:03
